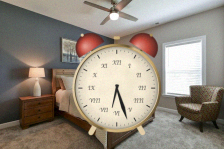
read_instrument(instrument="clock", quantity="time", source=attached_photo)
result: 6:27
